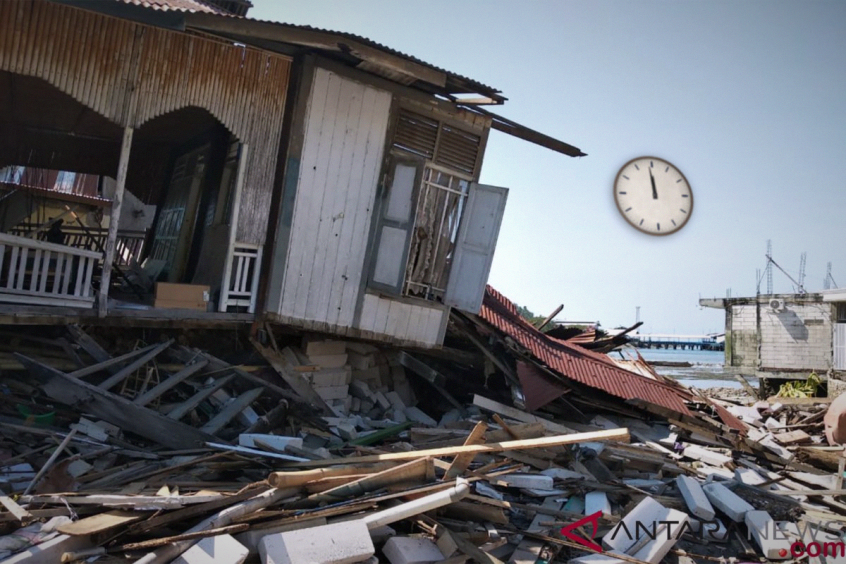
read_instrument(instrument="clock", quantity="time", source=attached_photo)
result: 11:59
